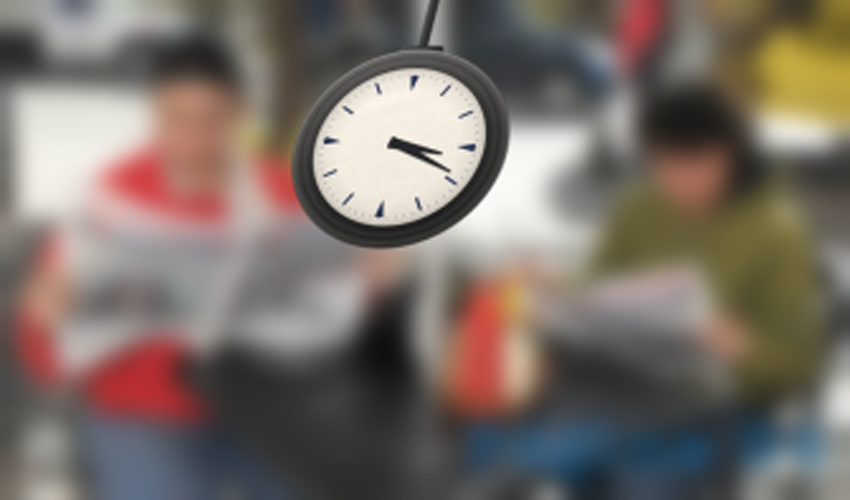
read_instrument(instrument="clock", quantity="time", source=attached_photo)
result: 3:19
